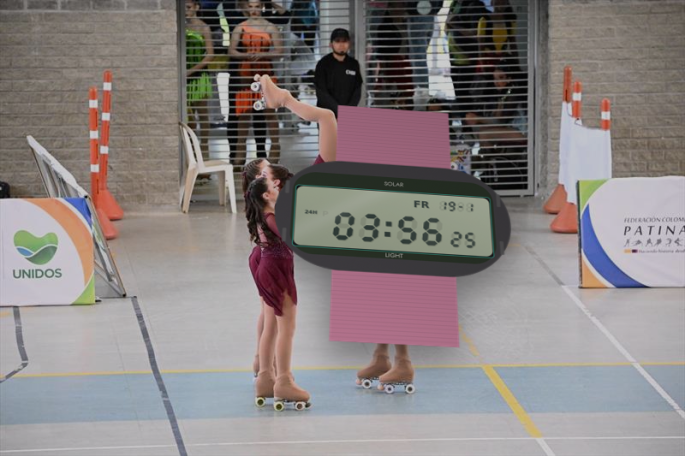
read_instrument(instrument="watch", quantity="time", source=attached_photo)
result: 3:56:25
